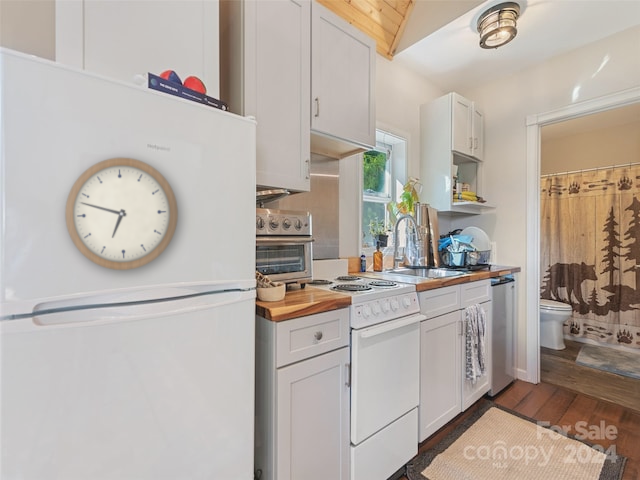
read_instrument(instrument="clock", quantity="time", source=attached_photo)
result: 6:48
